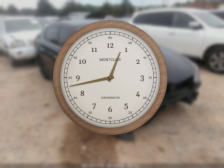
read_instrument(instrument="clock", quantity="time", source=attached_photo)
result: 12:43
